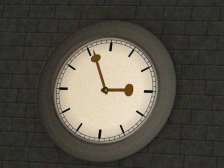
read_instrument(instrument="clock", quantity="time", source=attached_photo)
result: 2:56
